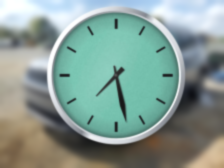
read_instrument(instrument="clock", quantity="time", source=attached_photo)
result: 7:28
